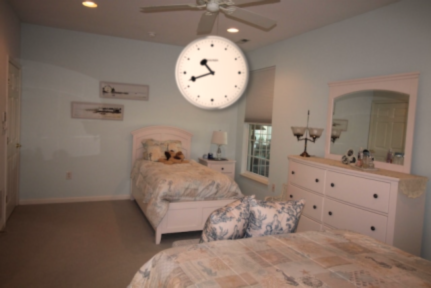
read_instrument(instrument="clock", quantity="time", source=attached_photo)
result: 10:42
